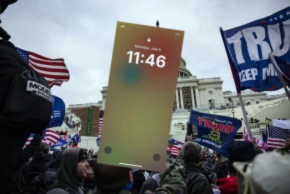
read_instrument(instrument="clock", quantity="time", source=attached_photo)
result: 11:46
